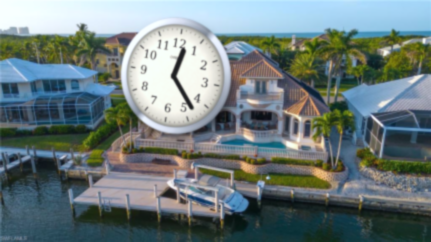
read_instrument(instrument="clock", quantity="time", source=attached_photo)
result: 12:23
